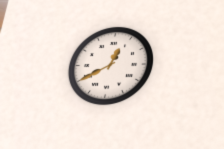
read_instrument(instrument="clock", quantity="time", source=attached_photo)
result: 12:40
